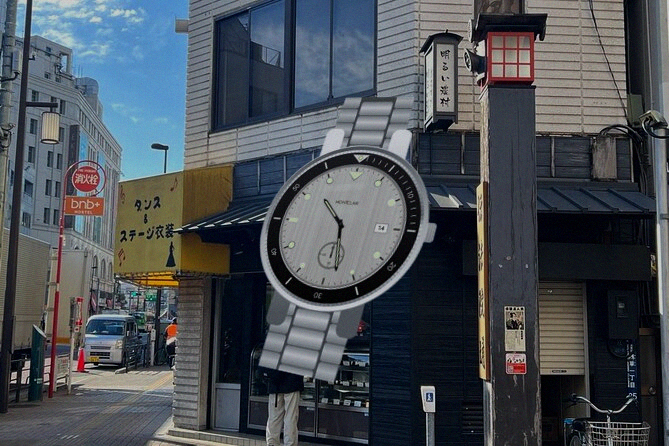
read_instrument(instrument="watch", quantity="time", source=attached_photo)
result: 10:28
